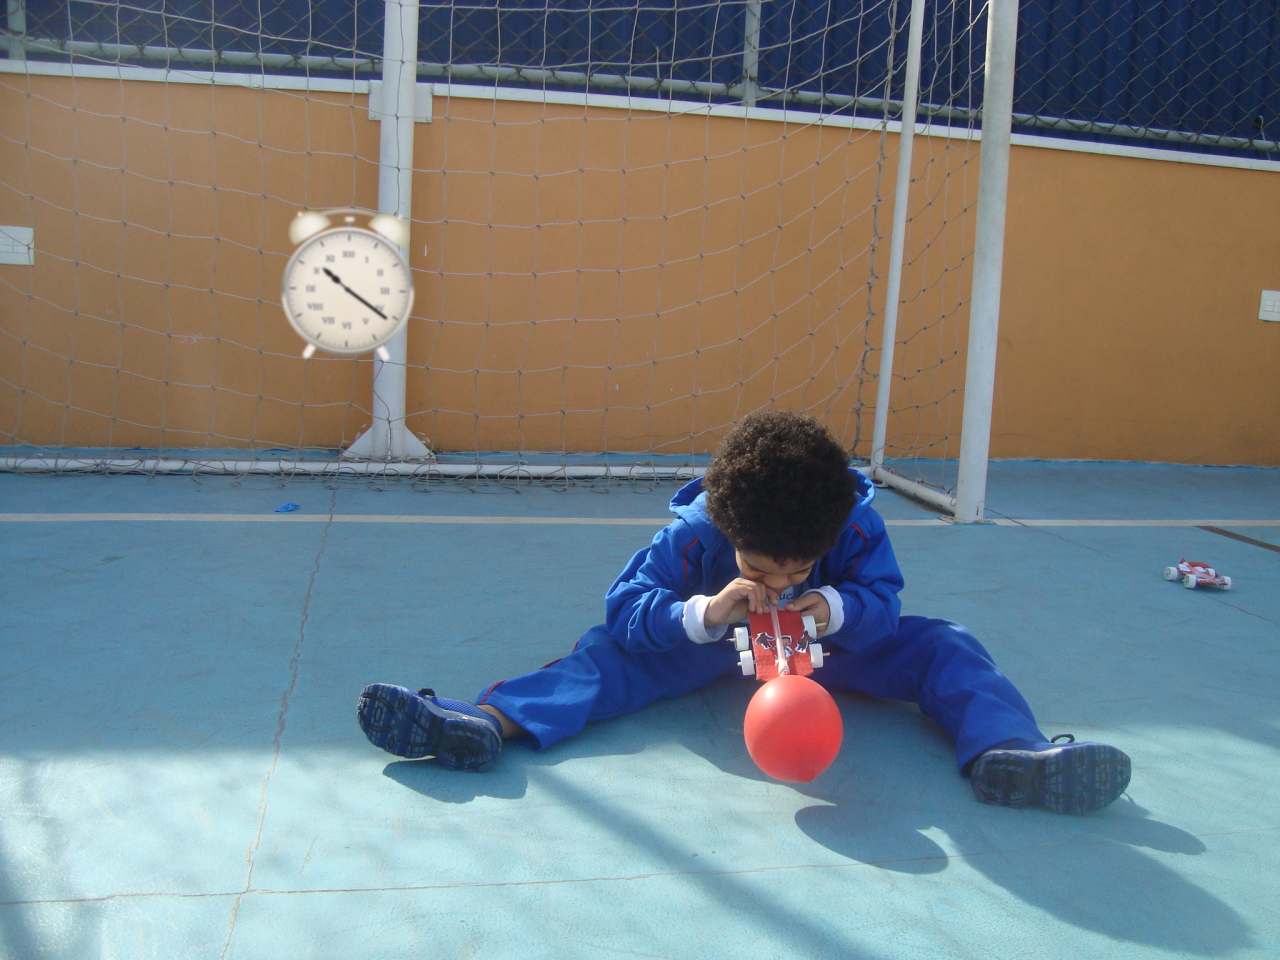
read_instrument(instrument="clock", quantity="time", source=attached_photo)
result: 10:21
